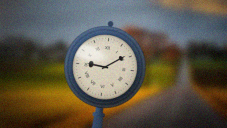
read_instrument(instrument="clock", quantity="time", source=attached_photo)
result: 9:09
